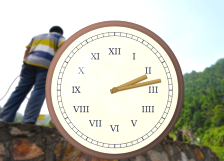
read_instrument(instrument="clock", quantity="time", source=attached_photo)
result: 2:13
